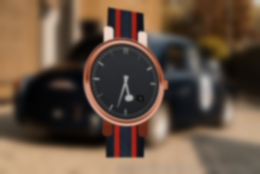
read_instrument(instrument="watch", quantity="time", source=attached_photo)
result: 5:33
